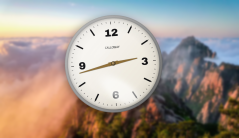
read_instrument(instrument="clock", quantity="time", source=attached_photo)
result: 2:43
